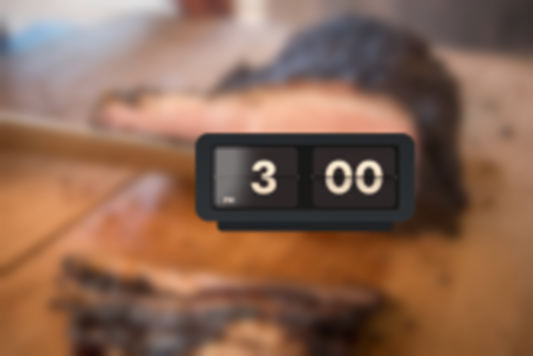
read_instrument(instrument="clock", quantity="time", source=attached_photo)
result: 3:00
